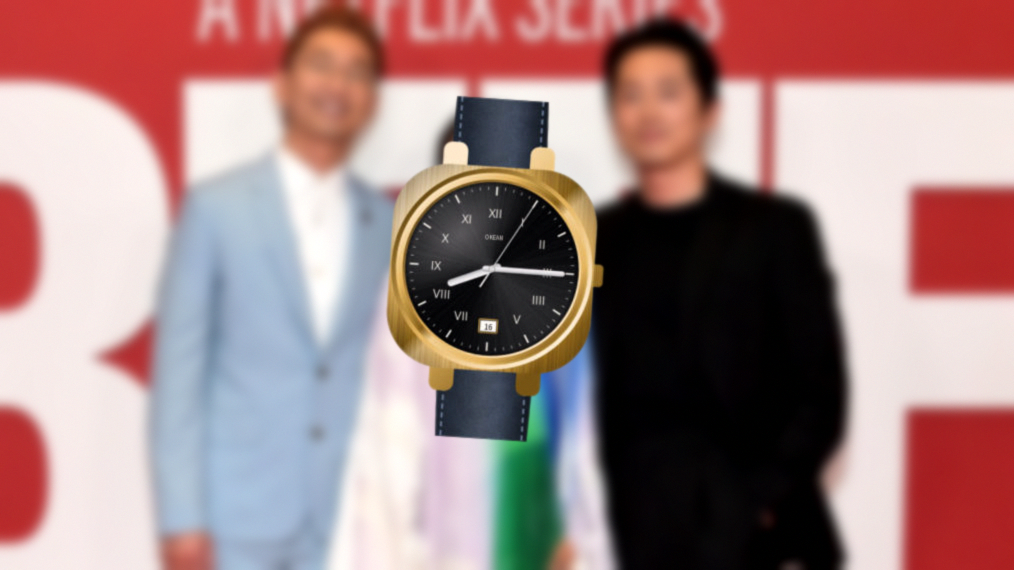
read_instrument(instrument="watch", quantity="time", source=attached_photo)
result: 8:15:05
